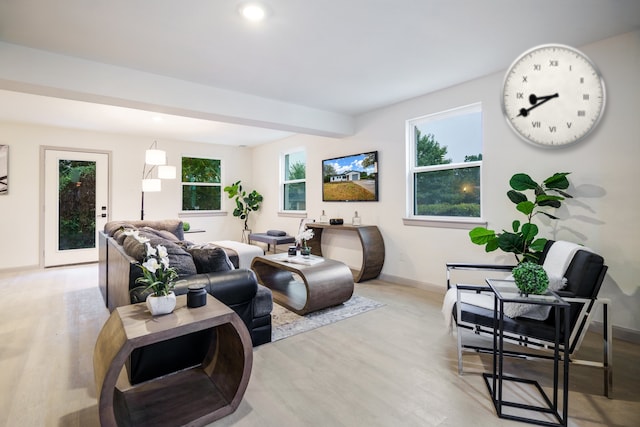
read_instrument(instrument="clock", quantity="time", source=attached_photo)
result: 8:40
